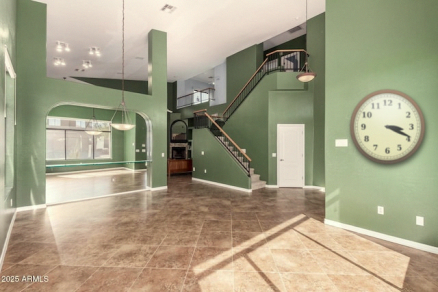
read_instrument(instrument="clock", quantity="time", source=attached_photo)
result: 3:19
